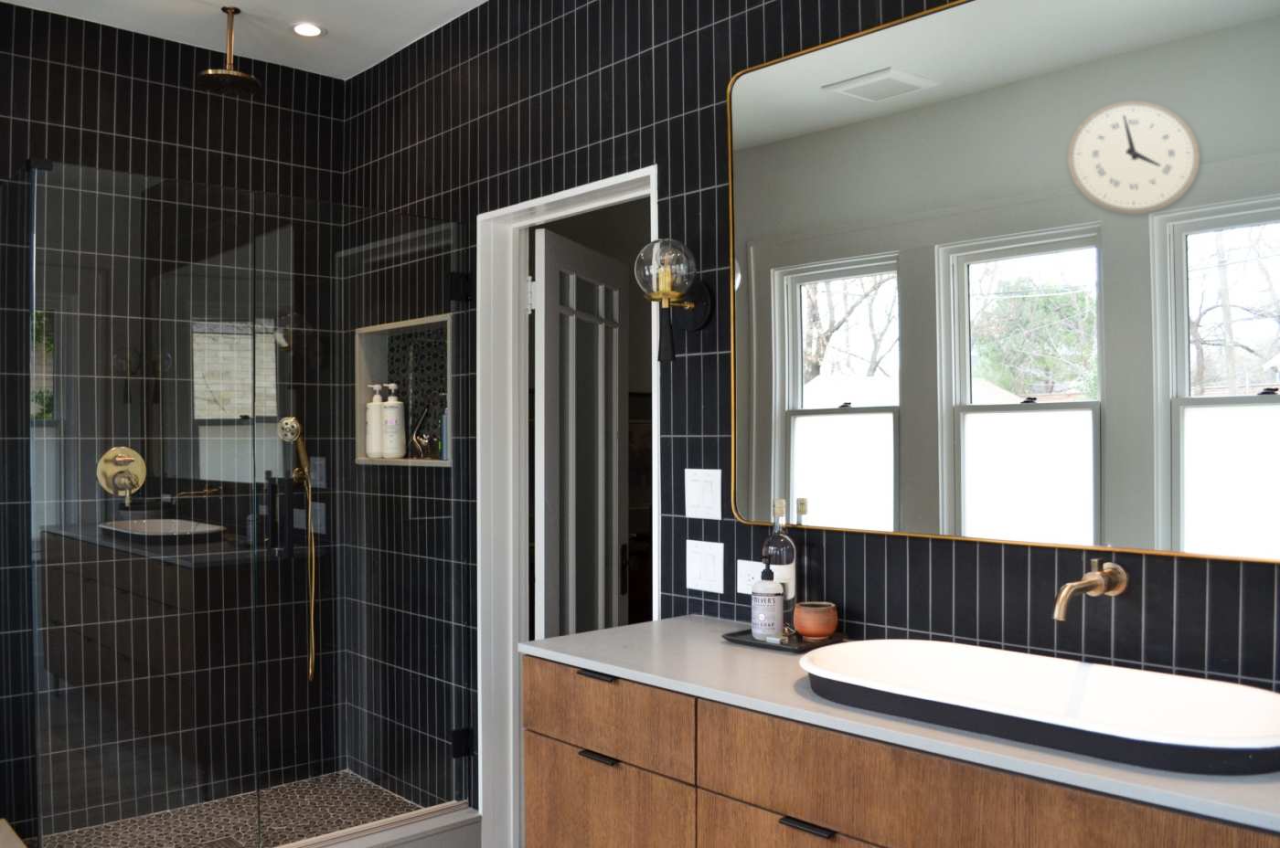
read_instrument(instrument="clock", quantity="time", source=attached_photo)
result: 3:58
